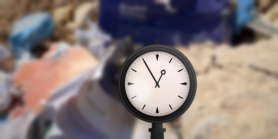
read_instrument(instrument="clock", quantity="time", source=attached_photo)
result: 12:55
